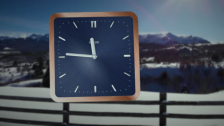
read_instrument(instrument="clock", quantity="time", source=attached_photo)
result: 11:46
